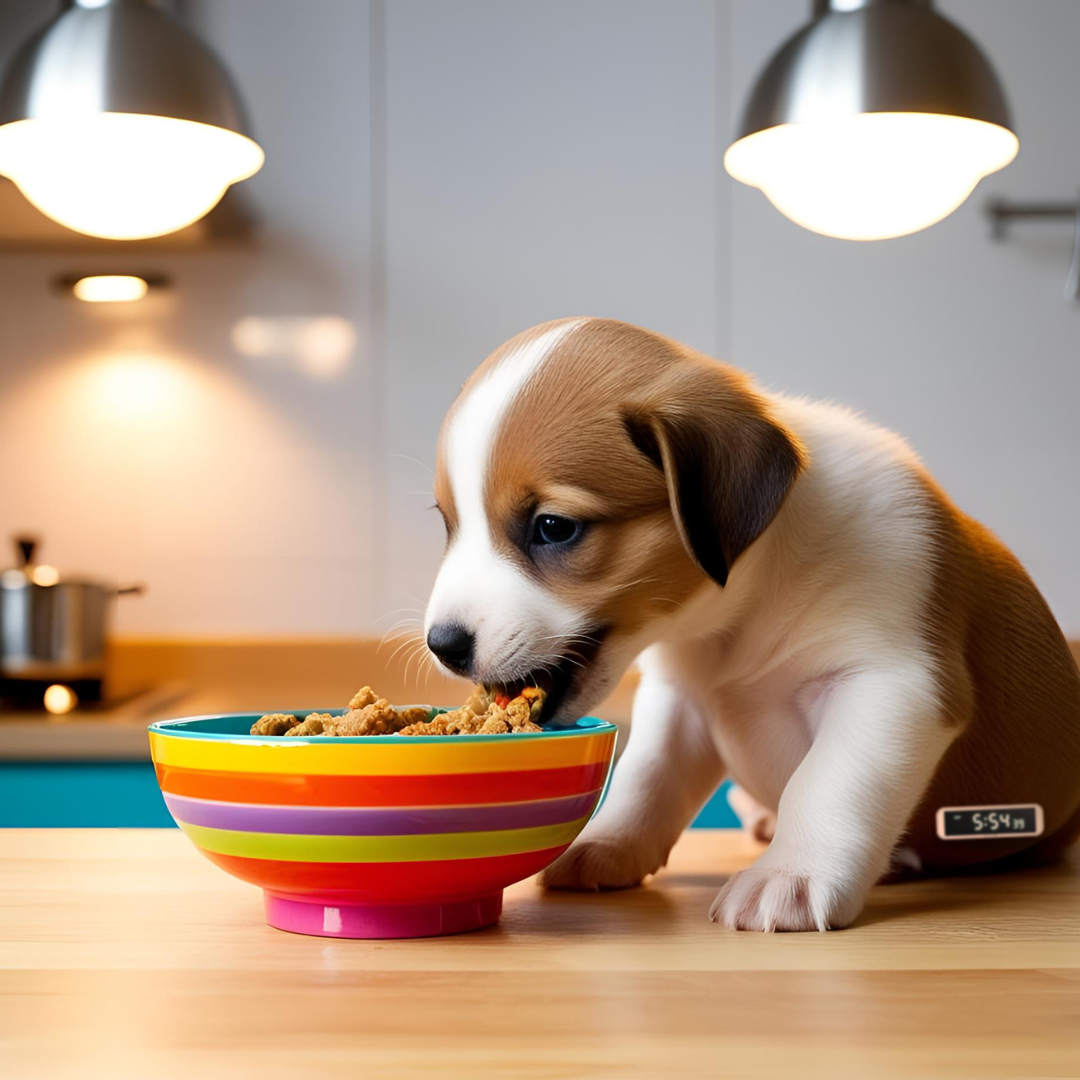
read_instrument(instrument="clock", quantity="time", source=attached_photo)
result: 5:54
